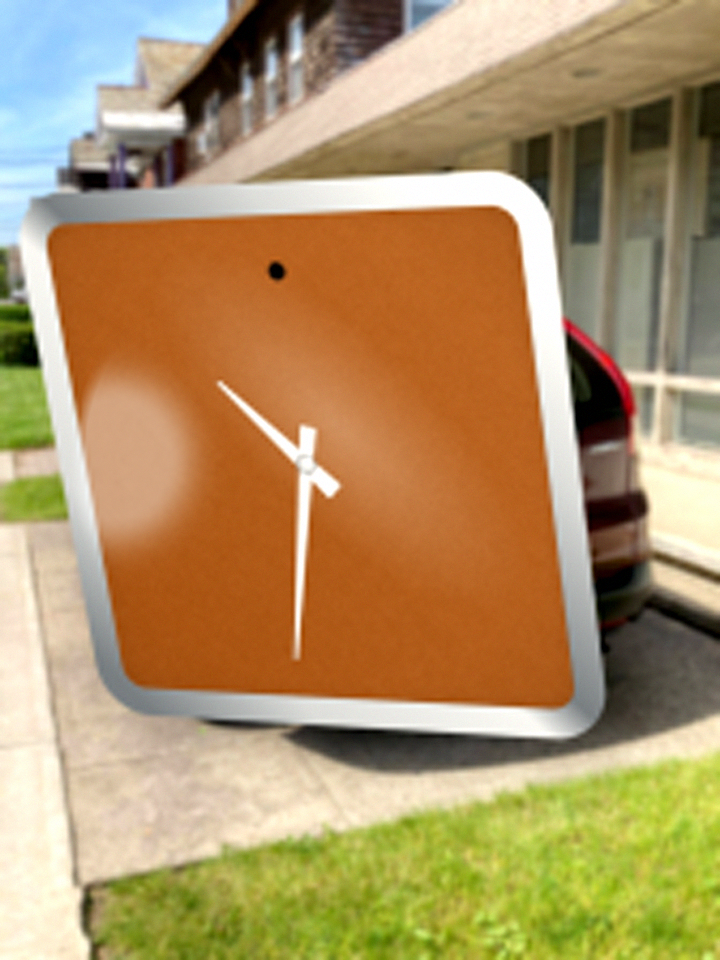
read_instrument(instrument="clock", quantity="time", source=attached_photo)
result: 10:32
